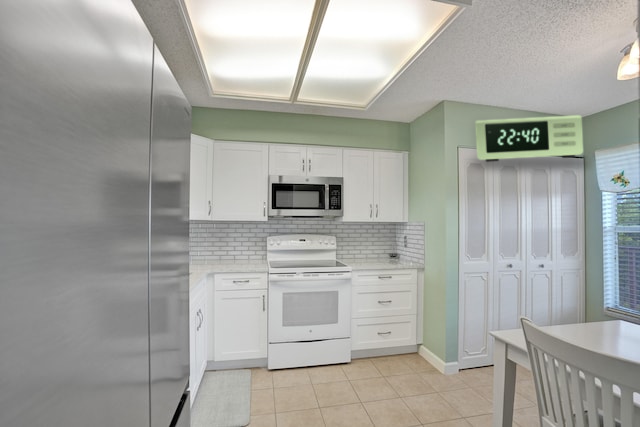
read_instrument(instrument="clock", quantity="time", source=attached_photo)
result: 22:40
